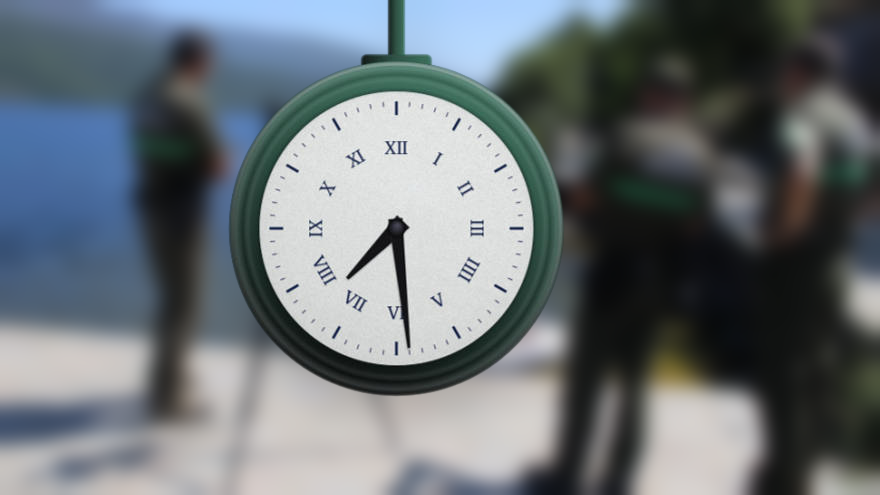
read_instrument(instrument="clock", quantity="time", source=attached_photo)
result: 7:29
